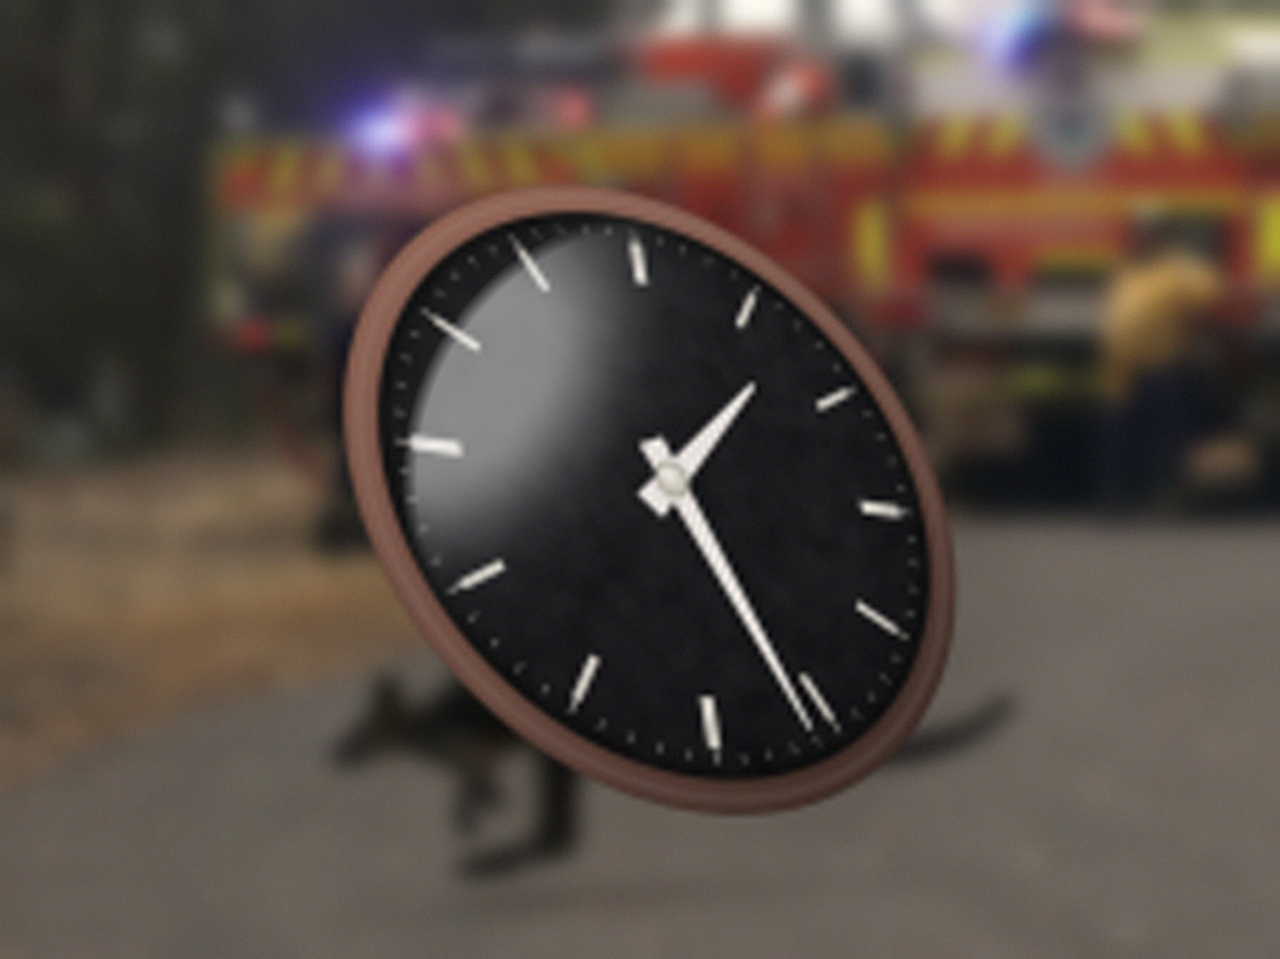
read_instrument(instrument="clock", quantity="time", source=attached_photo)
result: 1:26
